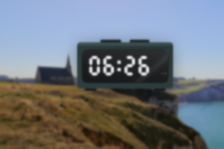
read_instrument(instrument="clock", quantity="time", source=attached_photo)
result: 6:26
